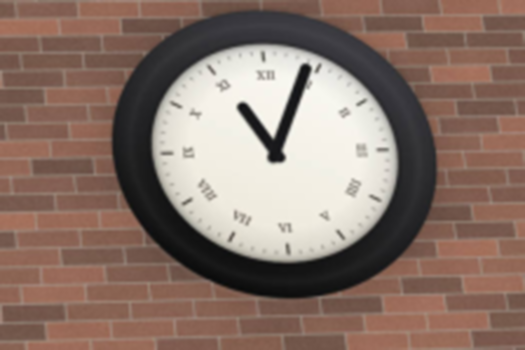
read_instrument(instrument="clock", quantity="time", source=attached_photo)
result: 11:04
